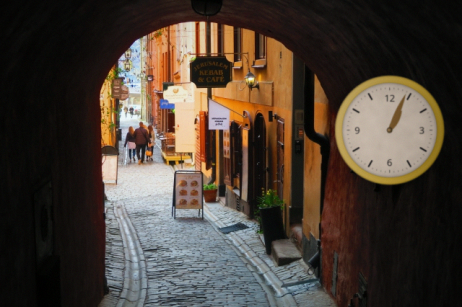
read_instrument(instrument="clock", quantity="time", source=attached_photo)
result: 1:04
